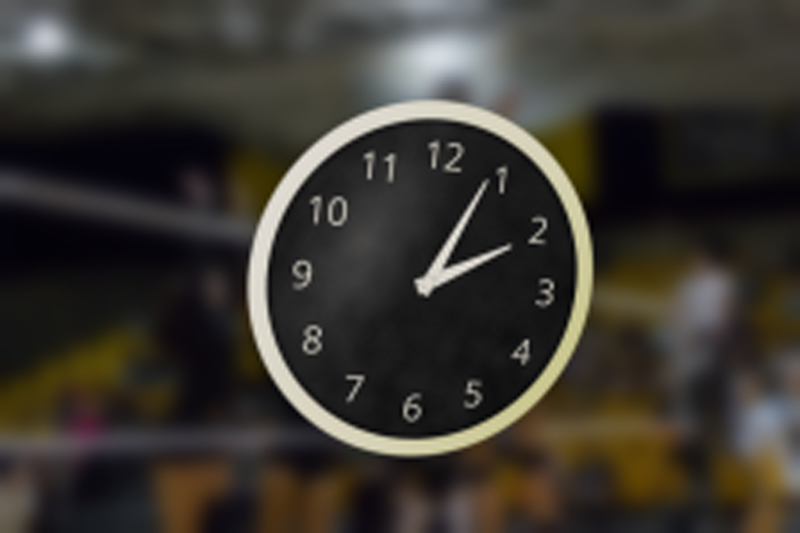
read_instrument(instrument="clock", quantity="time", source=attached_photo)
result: 2:04
